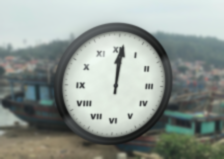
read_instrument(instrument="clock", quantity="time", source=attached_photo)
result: 12:01
